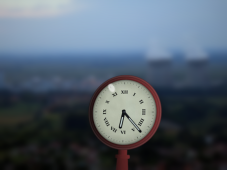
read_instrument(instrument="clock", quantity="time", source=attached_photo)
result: 6:23
